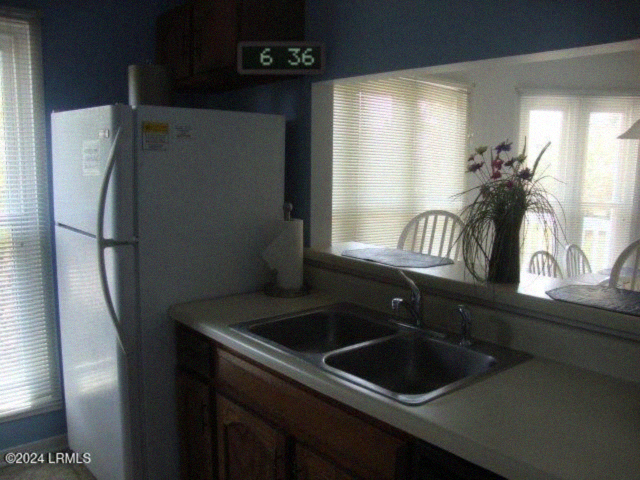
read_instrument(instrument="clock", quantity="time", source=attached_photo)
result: 6:36
